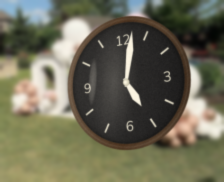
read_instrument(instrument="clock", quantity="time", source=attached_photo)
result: 5:02
